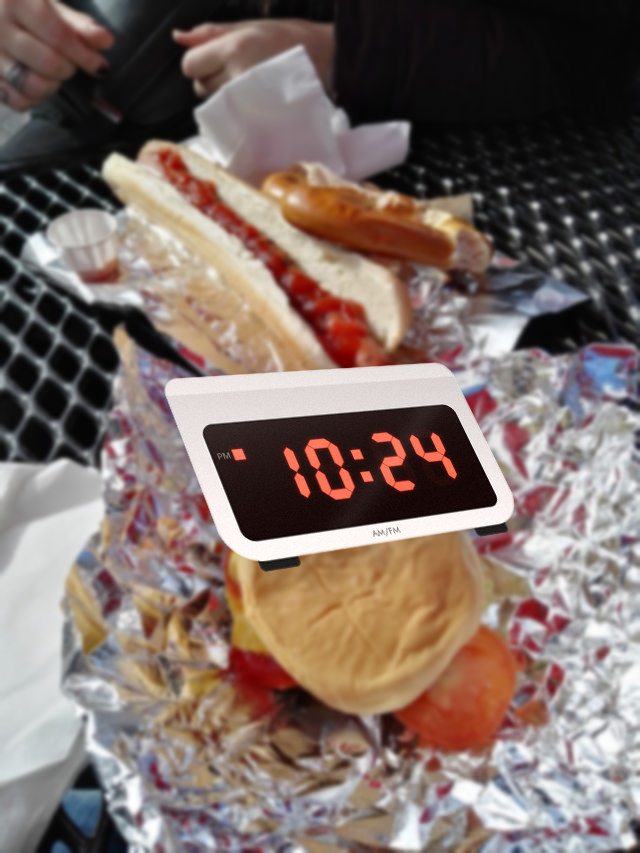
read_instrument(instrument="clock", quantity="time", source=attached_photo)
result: 10:24
